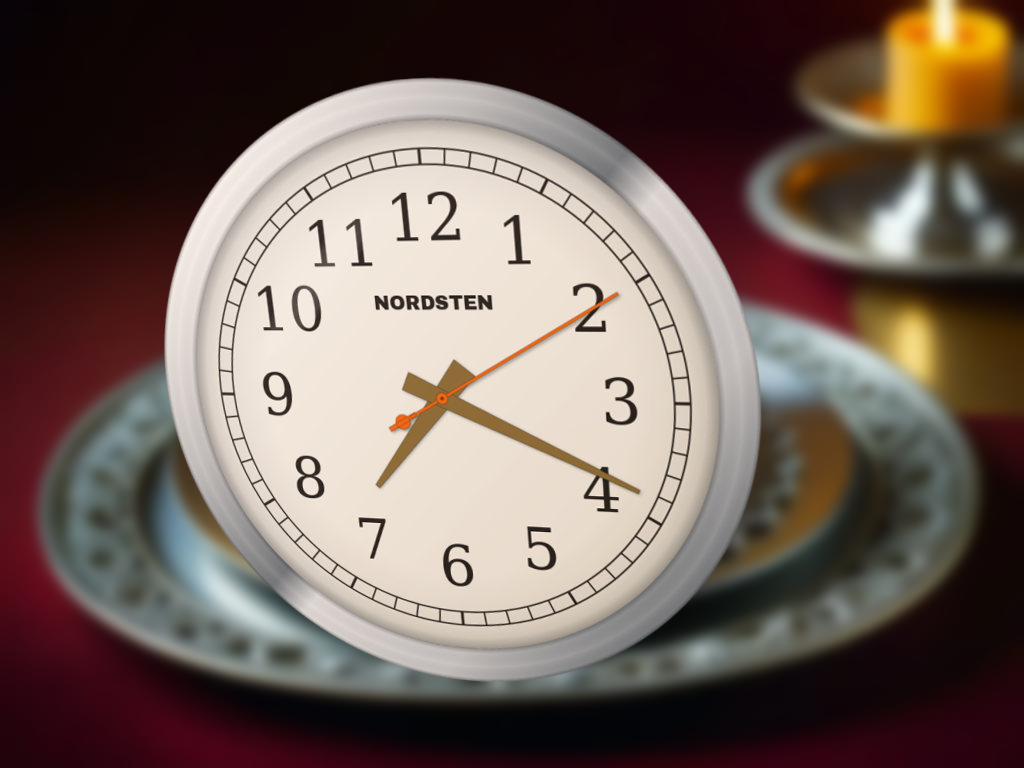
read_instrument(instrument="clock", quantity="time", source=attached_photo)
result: 7:19:10
